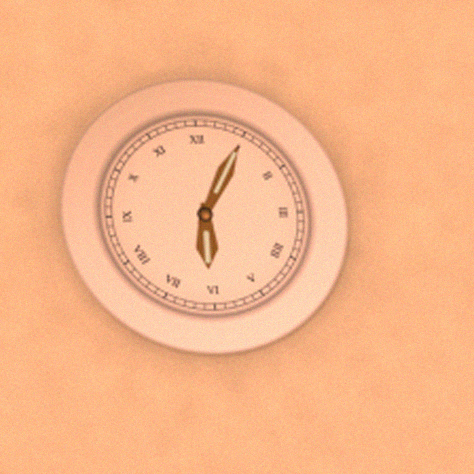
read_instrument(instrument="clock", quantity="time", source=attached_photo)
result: 6:05
